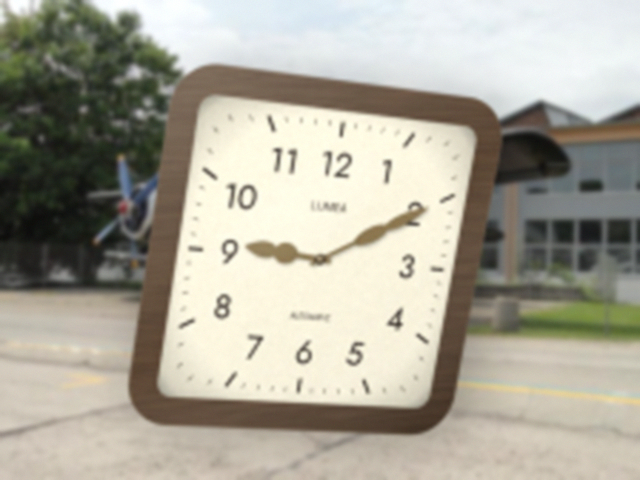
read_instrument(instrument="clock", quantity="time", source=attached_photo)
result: 9:10
